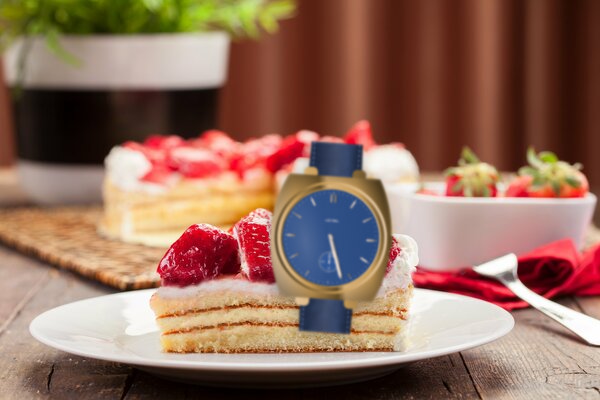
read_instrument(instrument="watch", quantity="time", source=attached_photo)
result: 5:27
